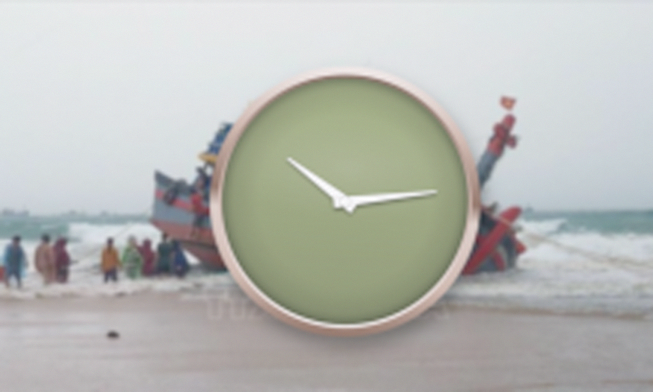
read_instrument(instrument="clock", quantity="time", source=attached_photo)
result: 10:14
